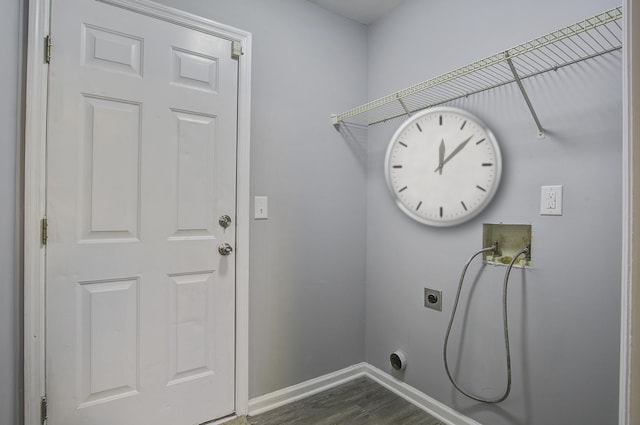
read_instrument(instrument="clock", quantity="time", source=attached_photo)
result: 12:08
